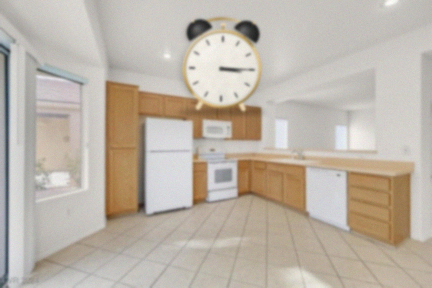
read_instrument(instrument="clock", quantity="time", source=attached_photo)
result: 3:15
